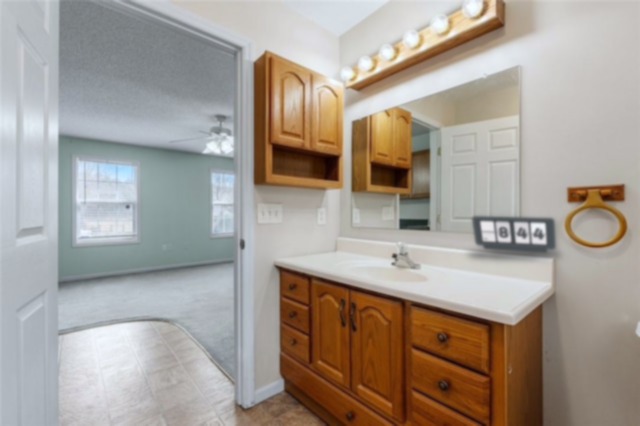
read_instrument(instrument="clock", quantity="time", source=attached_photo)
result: 8:44
